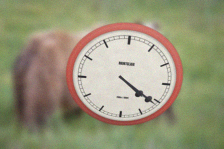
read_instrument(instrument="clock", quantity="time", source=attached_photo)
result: 4:21
